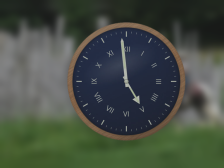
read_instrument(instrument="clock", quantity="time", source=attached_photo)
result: 4:59
